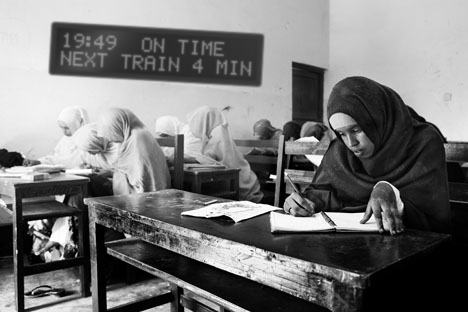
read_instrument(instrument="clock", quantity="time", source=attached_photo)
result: 19:49
